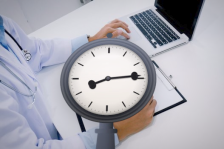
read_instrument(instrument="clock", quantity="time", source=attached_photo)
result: 8:14
